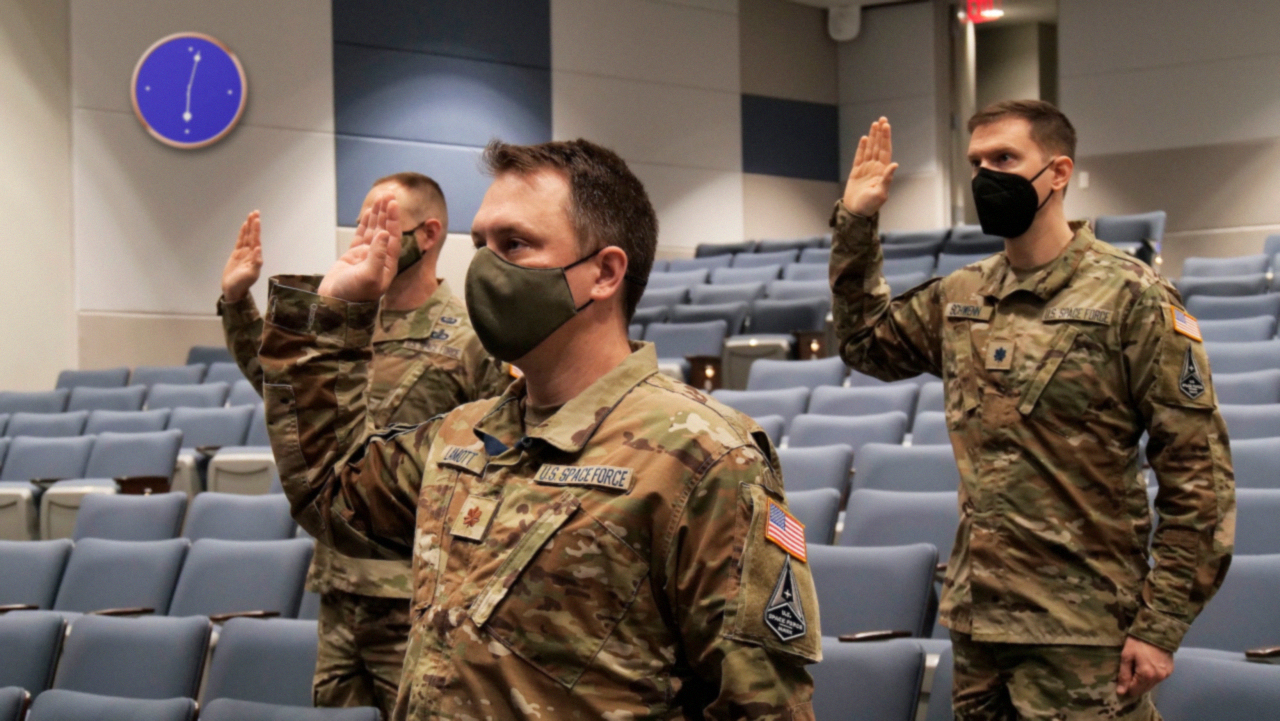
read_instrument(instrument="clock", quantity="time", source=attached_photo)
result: 6:02
